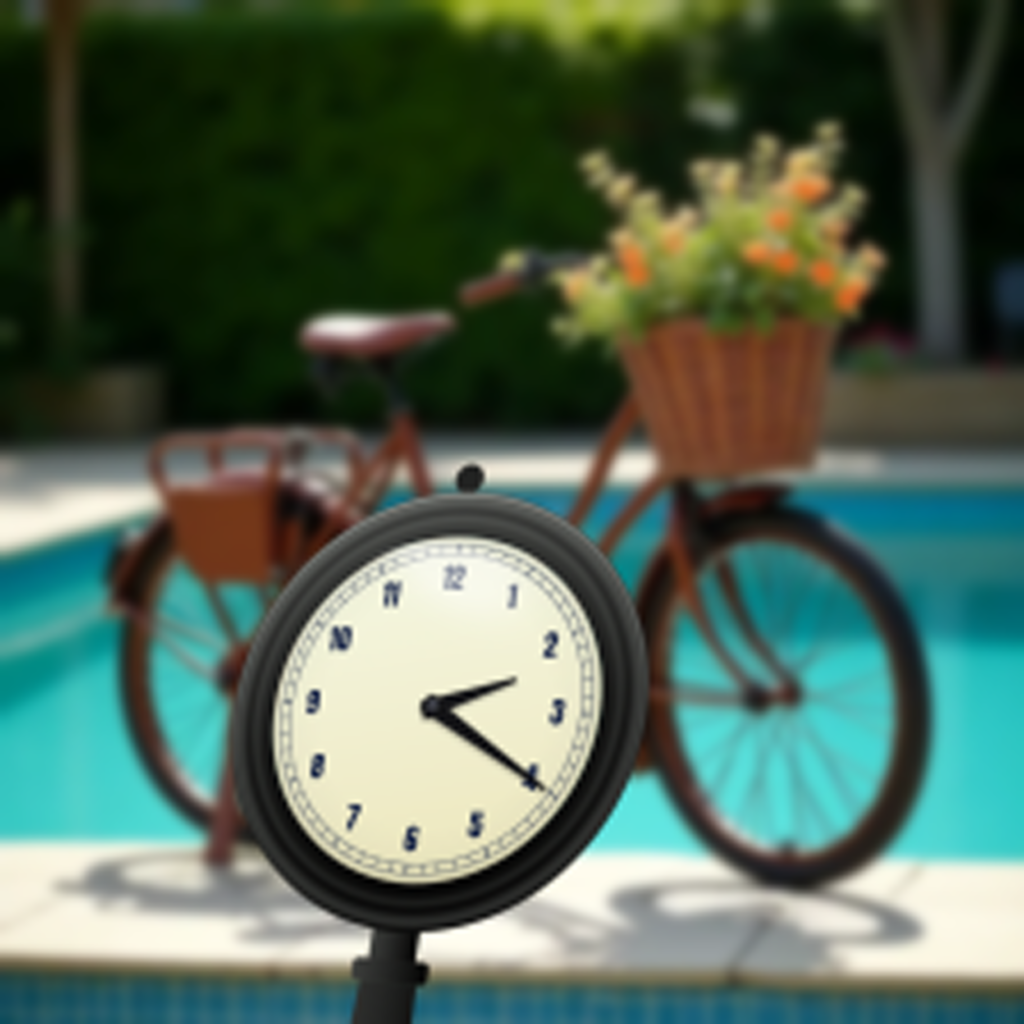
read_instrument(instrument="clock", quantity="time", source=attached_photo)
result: 2:20
